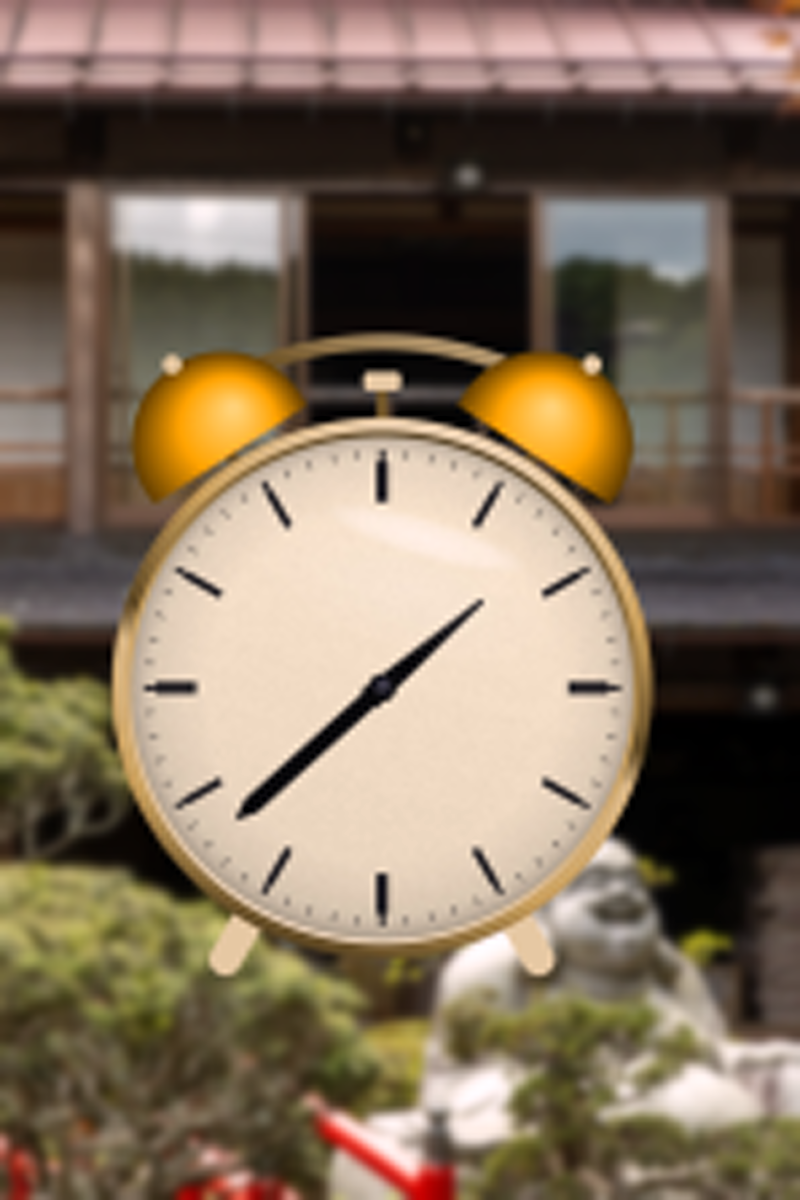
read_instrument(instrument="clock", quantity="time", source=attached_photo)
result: 1:38
